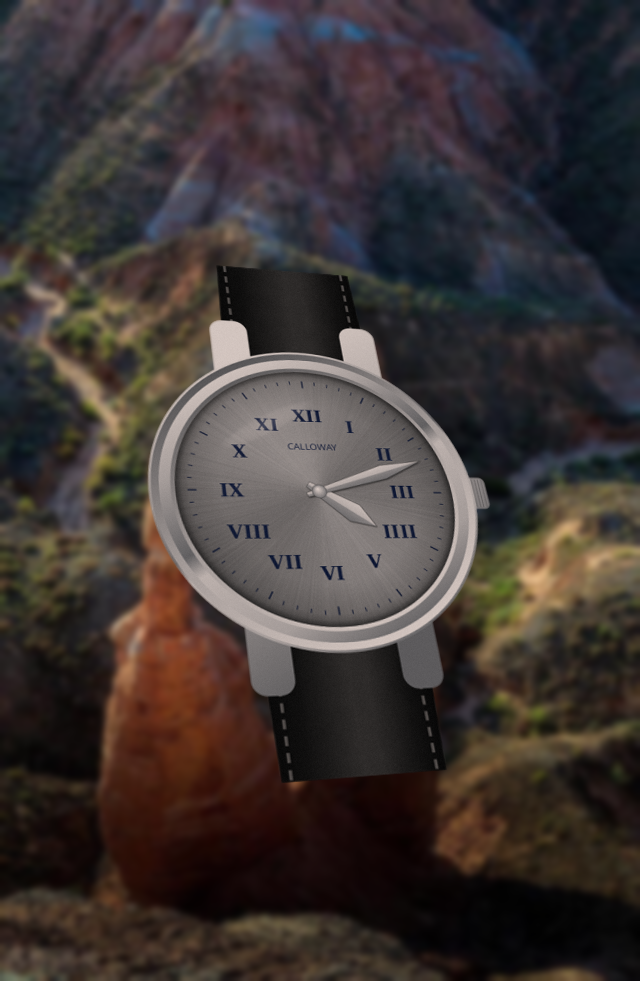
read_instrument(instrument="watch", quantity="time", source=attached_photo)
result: 4:12
